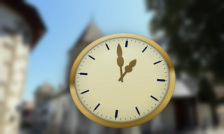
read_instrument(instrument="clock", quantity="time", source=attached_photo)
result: 12:58
